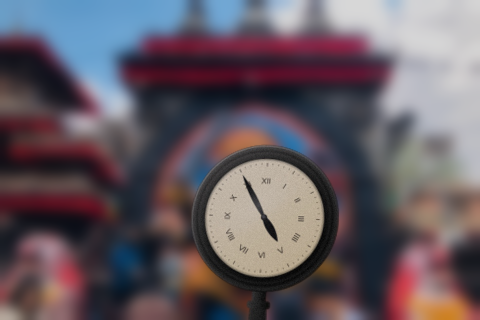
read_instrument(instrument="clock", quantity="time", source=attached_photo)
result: 4:55
